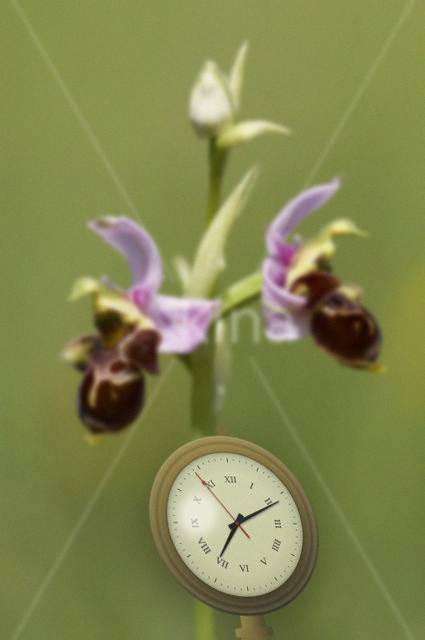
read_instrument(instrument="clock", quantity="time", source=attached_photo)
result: 7:10:54
